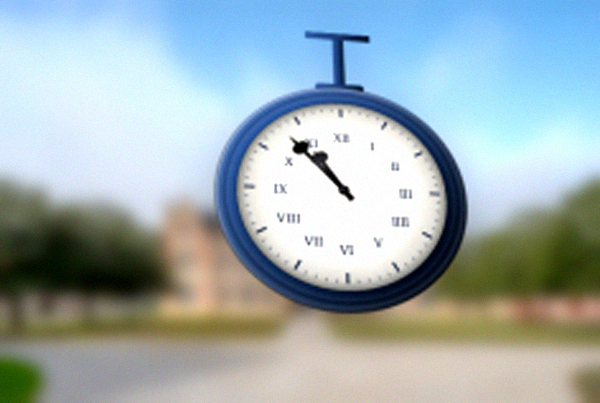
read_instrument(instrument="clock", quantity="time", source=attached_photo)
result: 10:53
